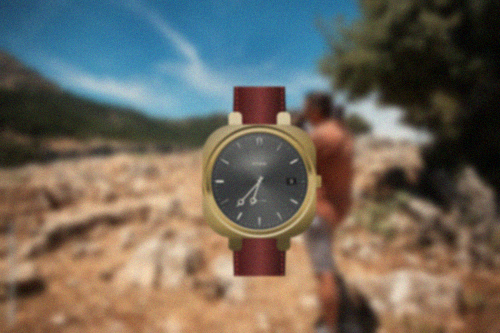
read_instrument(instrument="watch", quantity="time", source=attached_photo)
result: 6:37
